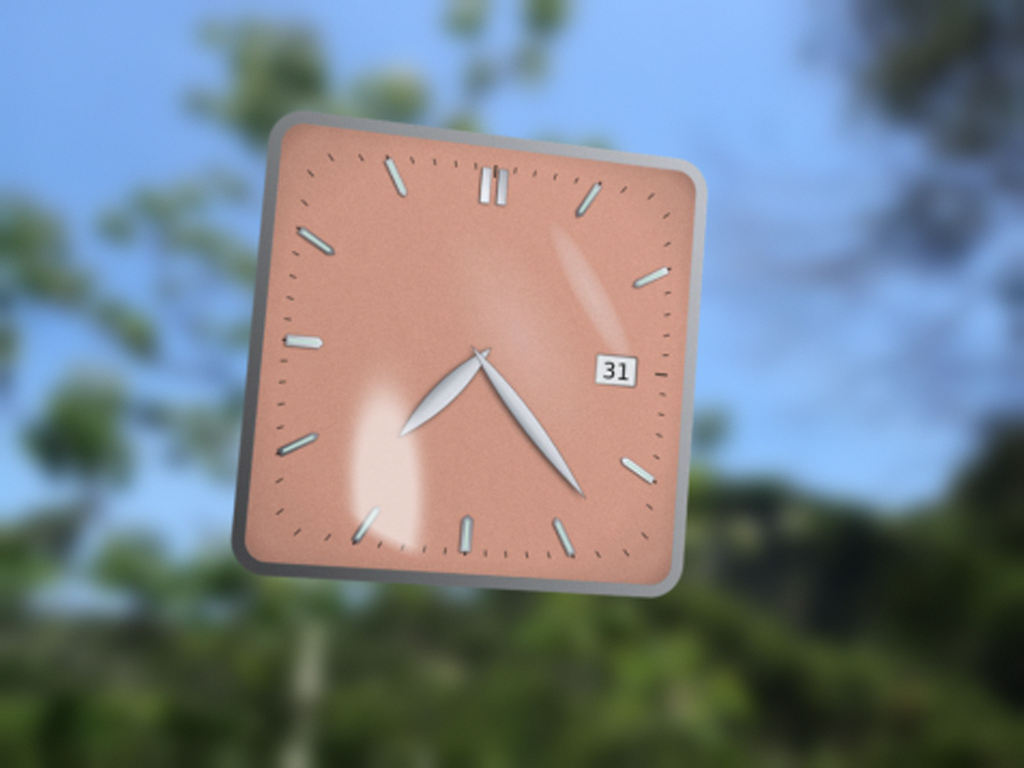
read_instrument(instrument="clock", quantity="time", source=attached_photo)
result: 7:23
